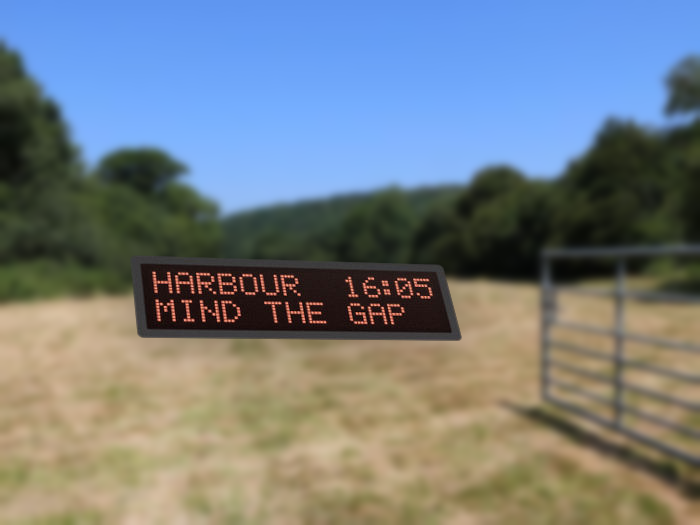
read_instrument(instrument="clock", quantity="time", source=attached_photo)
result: 16:05
